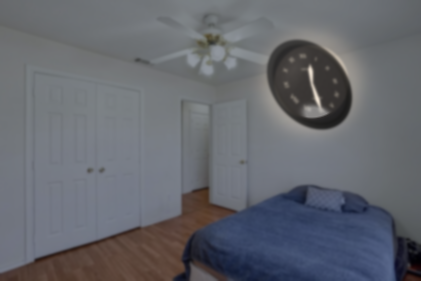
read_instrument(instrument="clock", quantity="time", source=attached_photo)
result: 12:30
